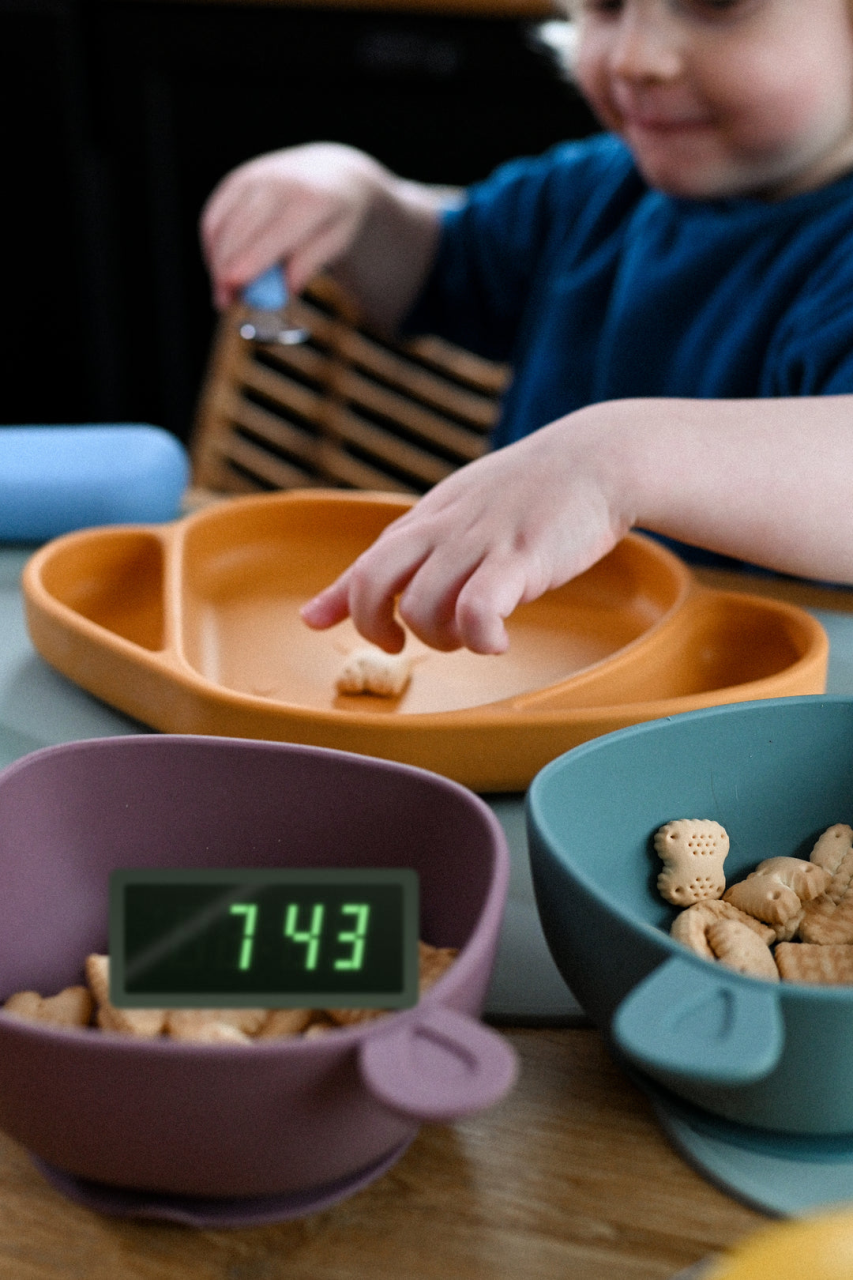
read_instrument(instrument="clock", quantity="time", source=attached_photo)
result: 7:43
